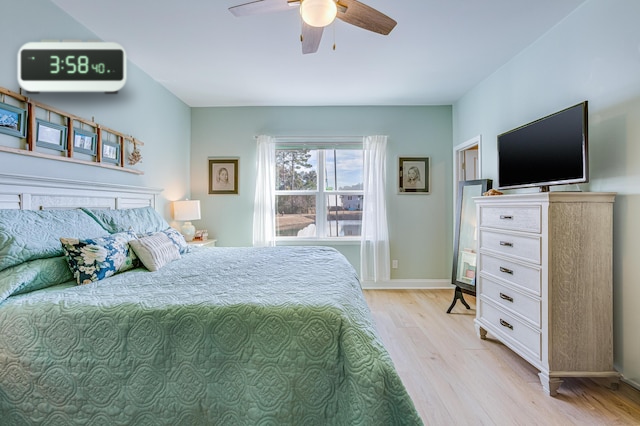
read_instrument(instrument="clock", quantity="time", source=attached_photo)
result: 3:58:40
